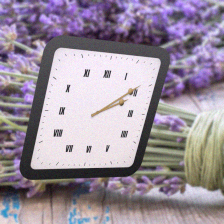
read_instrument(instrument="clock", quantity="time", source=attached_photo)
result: 2:09
